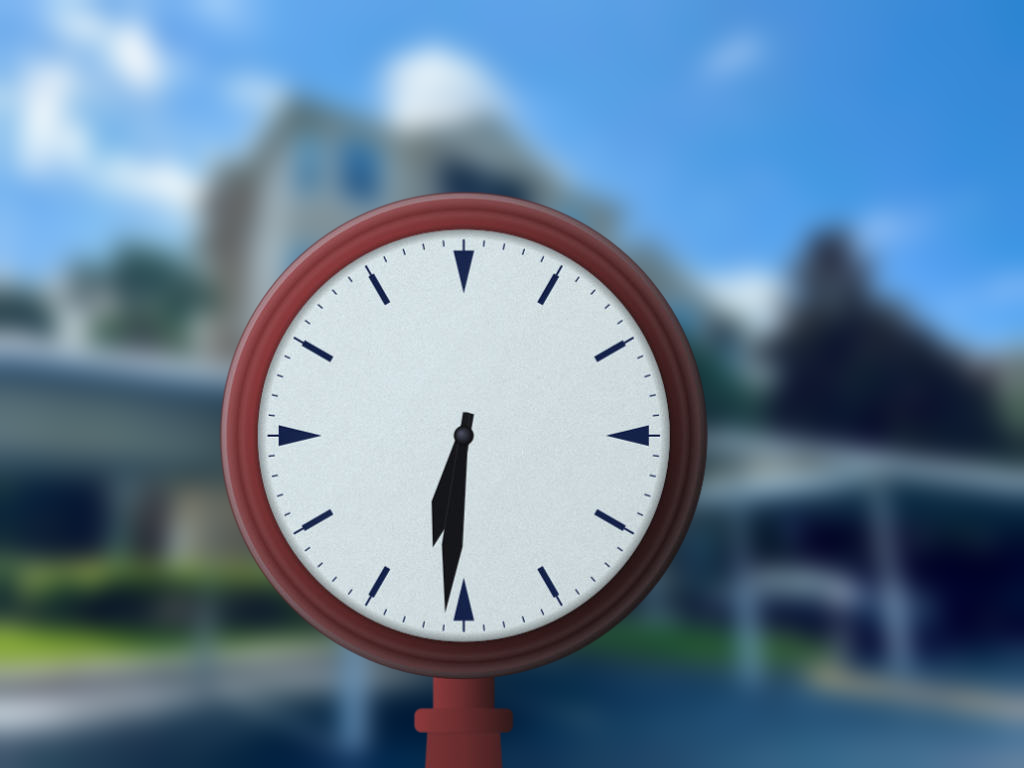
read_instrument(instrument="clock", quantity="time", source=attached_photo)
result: 6:31
